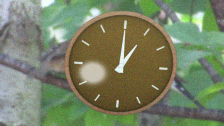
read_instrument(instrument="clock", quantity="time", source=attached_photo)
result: 1:00
